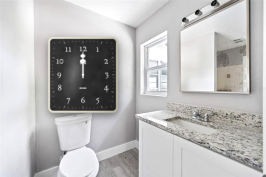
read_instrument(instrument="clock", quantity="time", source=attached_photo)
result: 12:00
